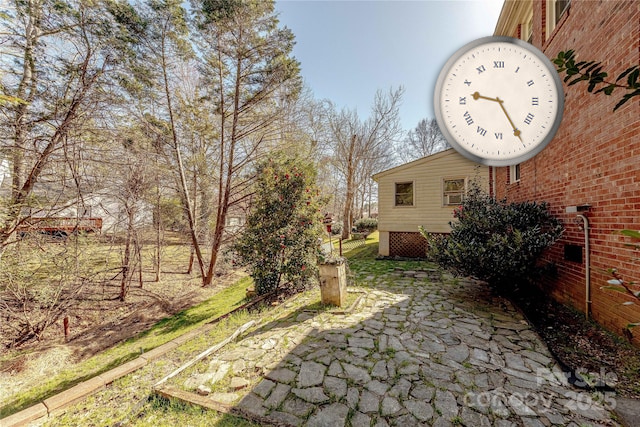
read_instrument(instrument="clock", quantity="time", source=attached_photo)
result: 9:25
